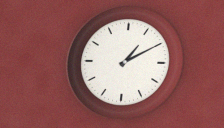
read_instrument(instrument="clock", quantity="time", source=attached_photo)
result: 1:10
